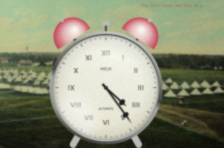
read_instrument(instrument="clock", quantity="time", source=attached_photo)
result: 4:24
